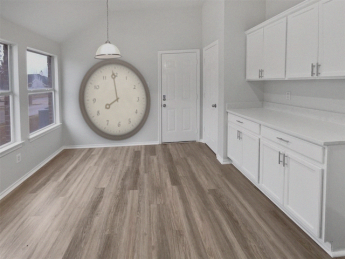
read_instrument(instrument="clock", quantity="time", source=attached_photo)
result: 7:59
